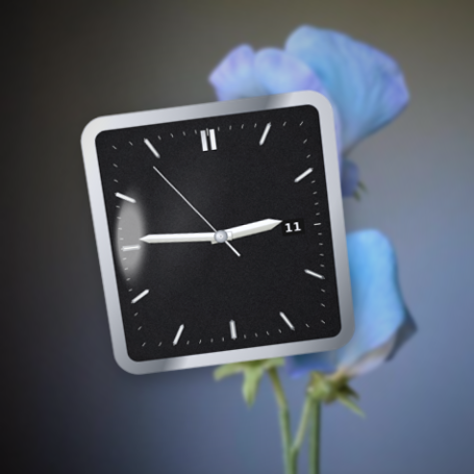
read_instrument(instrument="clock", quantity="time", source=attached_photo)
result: 2:45:54
